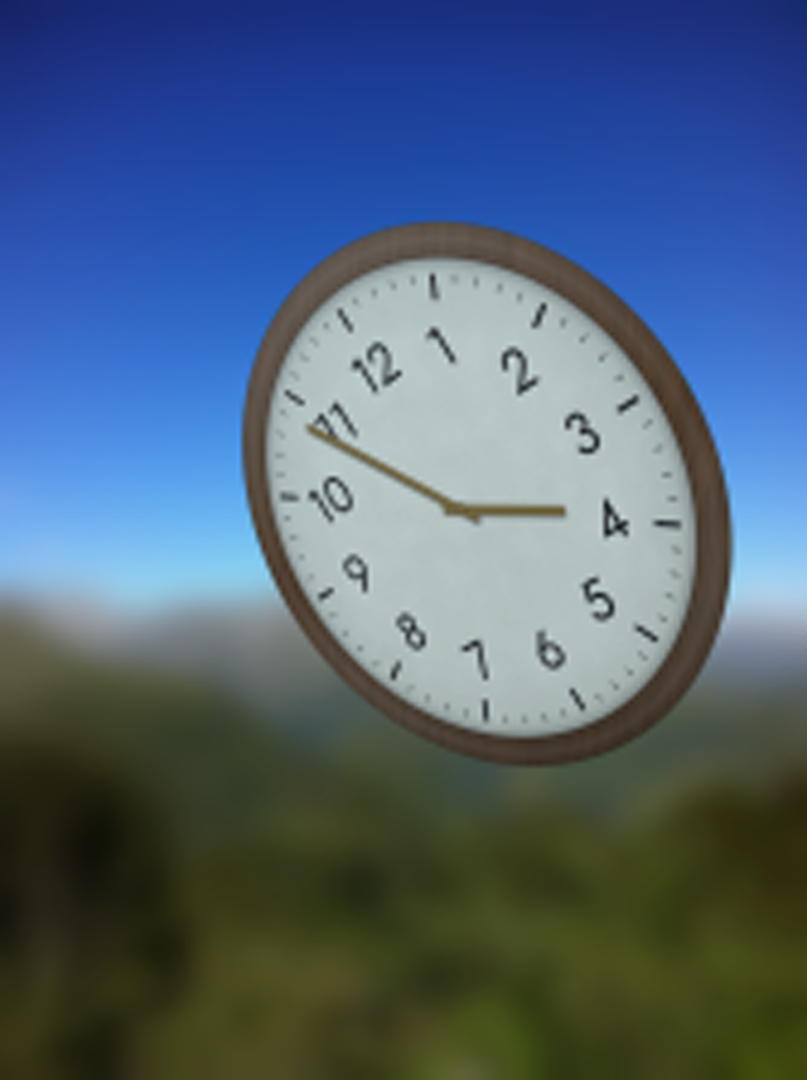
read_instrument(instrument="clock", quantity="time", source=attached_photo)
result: 3:54
